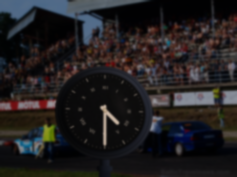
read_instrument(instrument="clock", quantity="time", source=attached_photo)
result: 4:30
